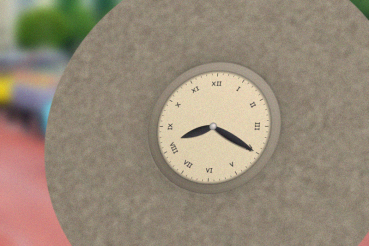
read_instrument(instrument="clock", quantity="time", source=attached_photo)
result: 8:20
